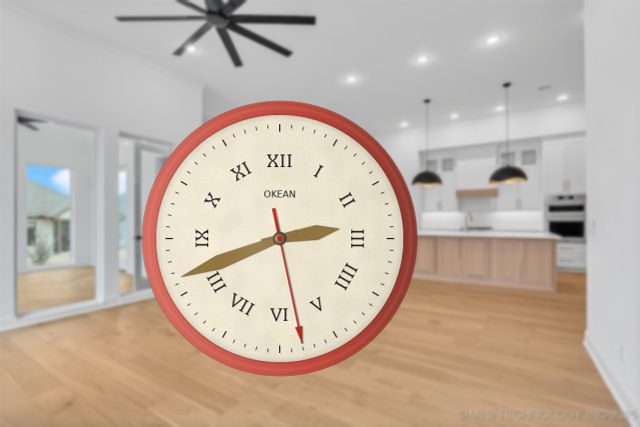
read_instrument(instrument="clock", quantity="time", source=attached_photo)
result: 2:41:28
